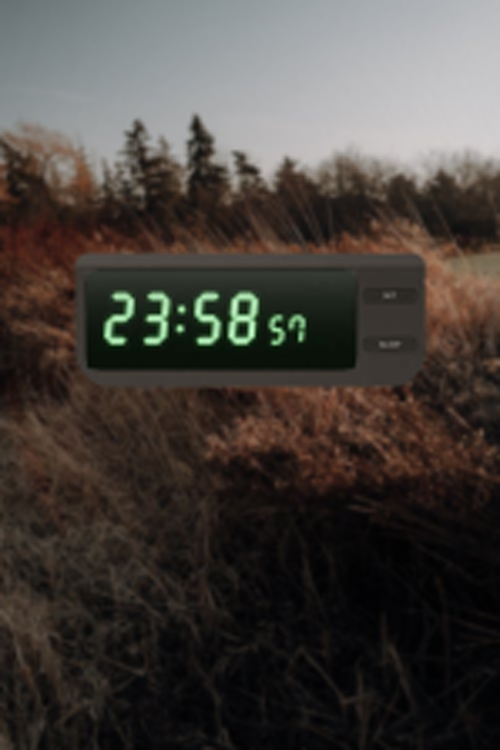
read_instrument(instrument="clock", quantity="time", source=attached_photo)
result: 23:58:57
